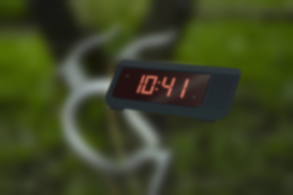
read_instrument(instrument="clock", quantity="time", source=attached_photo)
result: 10:41
